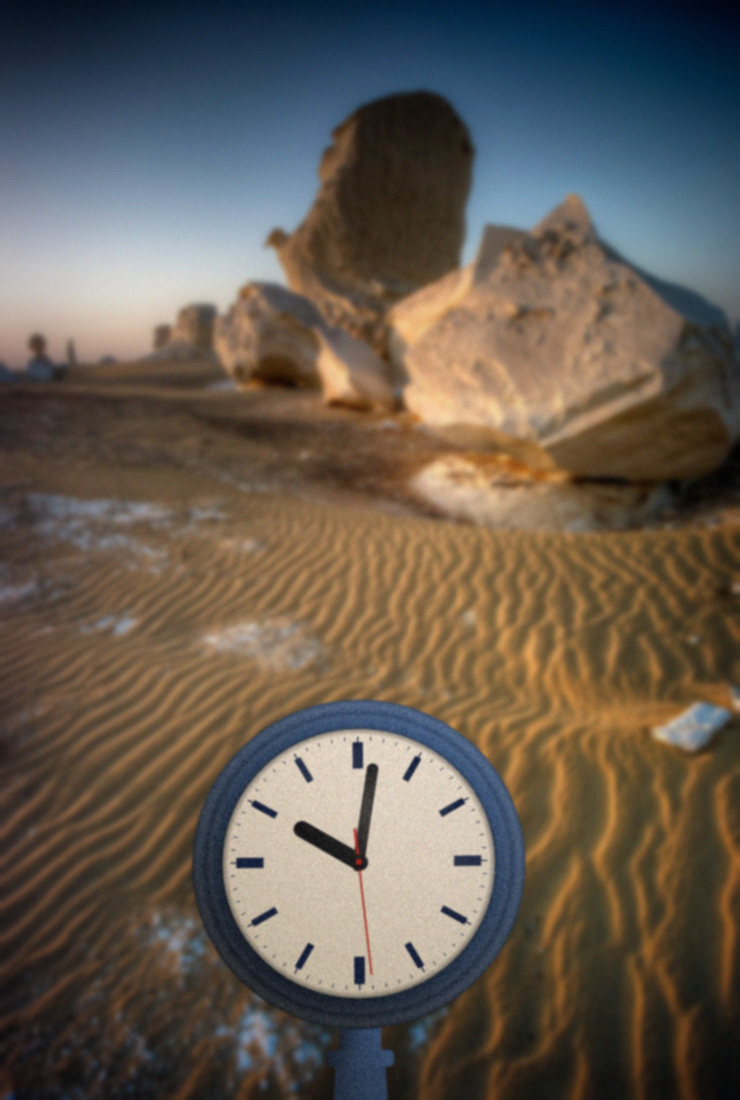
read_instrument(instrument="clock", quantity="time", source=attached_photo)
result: 10:01:29
